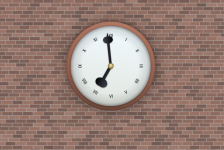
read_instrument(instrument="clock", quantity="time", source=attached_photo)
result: 6:59
